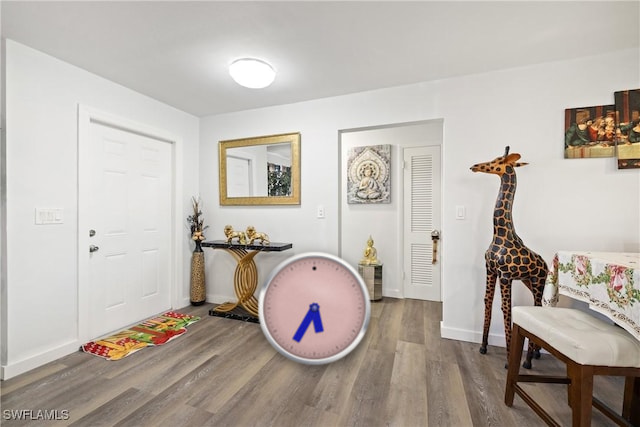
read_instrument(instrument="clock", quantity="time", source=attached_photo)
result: 5:35
